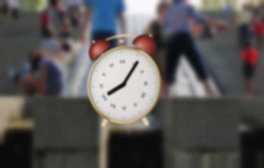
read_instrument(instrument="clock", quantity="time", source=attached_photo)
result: 8:06
